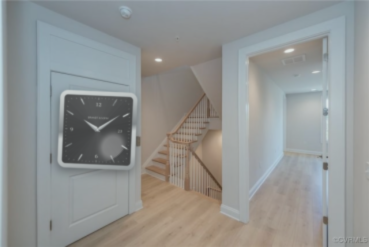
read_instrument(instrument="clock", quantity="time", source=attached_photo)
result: 10:09
